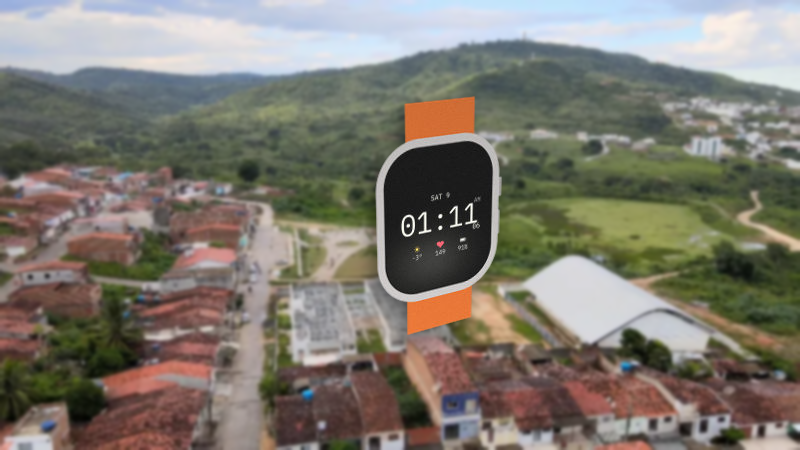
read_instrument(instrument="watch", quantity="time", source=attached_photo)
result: 1:11
